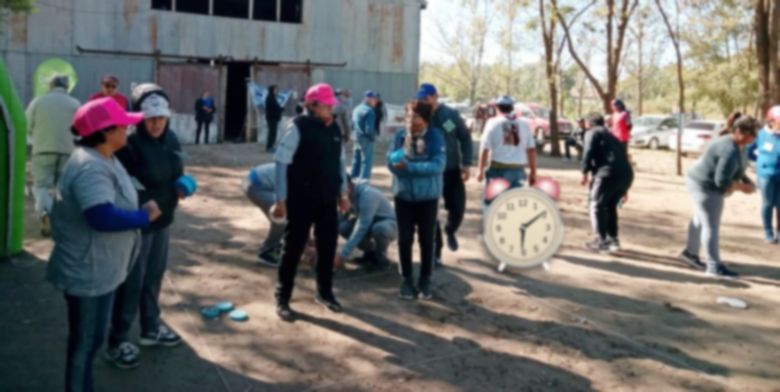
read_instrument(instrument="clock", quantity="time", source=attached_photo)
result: 6:09
